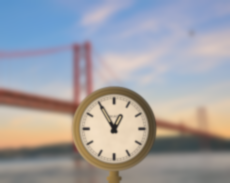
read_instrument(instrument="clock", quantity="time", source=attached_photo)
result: 12:55
